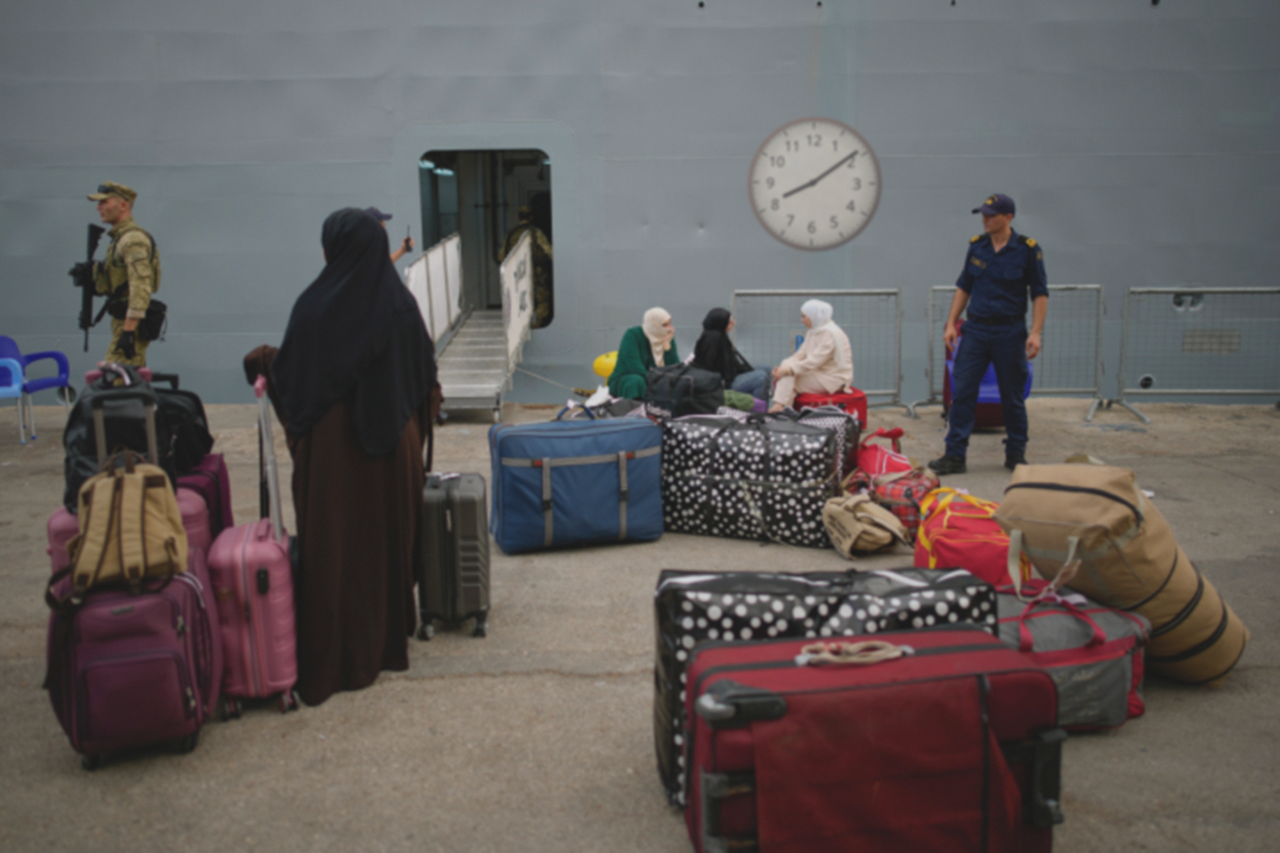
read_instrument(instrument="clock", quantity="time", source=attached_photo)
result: 8:09
